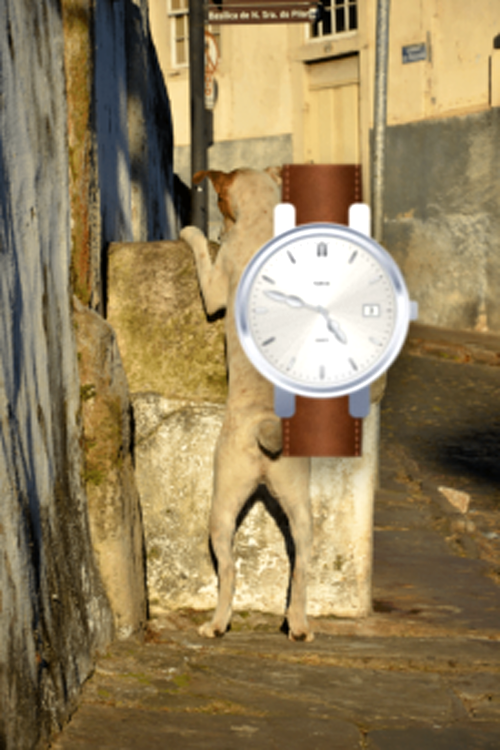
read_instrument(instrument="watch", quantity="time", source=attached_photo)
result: 4:48
